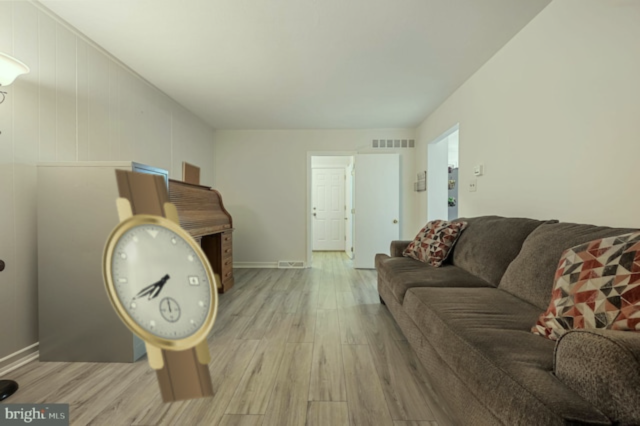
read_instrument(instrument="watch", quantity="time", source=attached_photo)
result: 7:41
